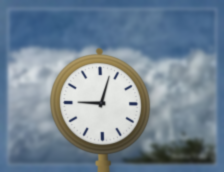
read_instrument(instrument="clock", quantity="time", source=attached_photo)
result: 9:03
